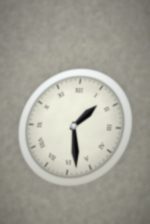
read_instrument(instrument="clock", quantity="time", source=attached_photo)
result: 1:28
